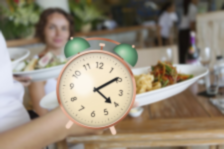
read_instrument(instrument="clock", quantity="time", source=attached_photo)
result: 4:09
